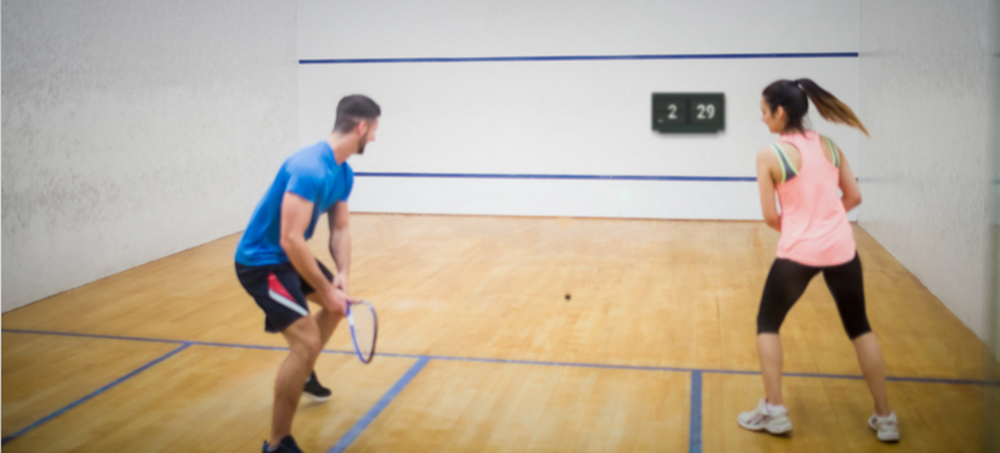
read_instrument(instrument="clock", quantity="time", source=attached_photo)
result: 2:29
